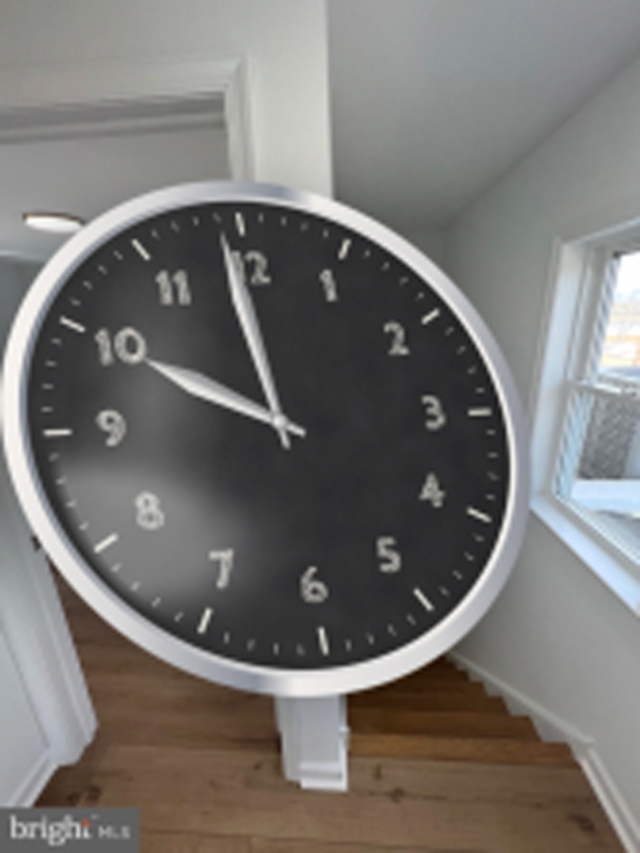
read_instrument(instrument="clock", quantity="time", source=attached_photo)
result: 9:59
